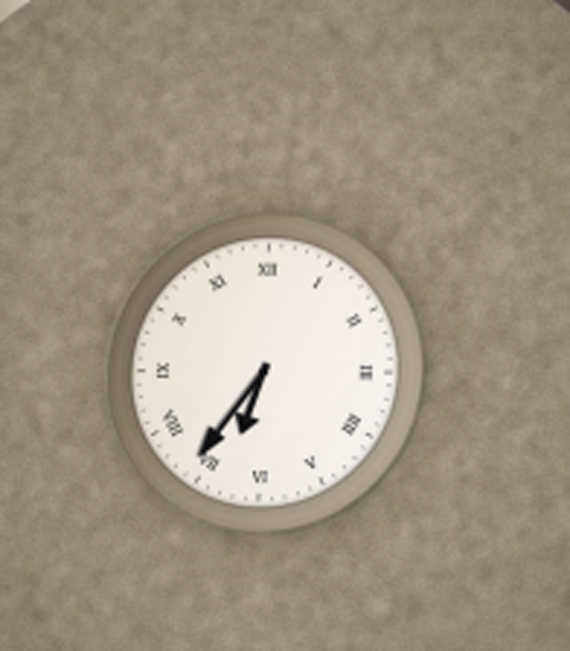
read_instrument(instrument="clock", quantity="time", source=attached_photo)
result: 6:36
